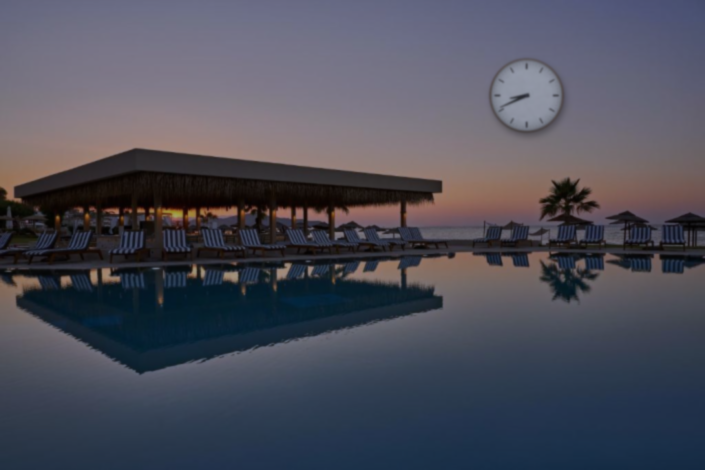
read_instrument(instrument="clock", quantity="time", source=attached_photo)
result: 8:41
